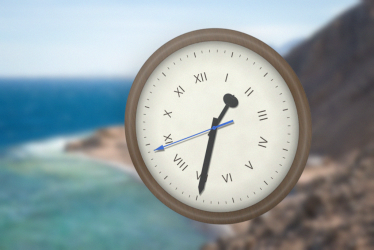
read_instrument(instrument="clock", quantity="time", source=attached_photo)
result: 1:34:44
